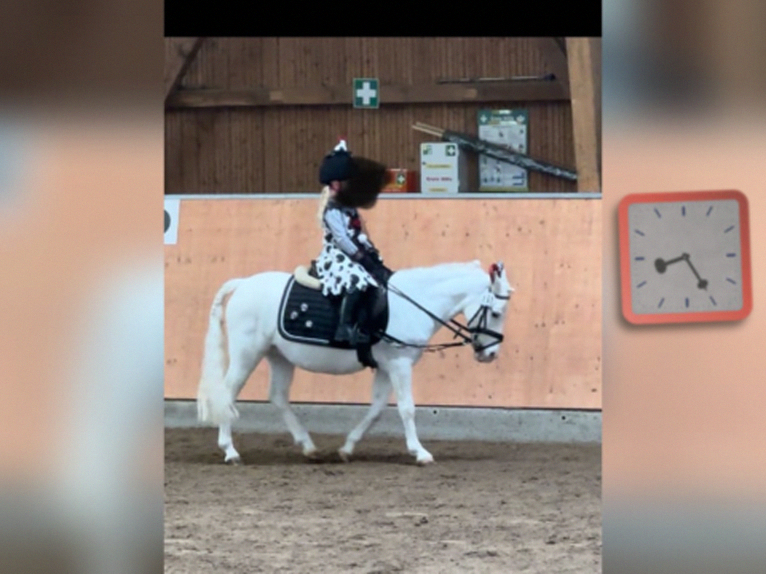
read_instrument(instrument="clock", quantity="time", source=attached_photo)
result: 8:25
